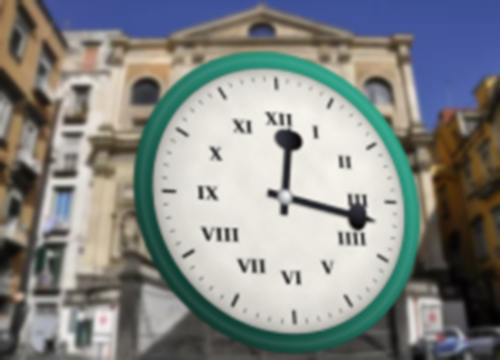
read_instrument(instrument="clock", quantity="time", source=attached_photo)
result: 12:17
